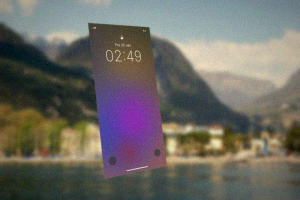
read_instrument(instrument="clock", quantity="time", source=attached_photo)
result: 2:49
